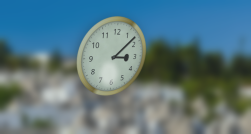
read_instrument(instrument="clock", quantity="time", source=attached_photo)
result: 3:08
